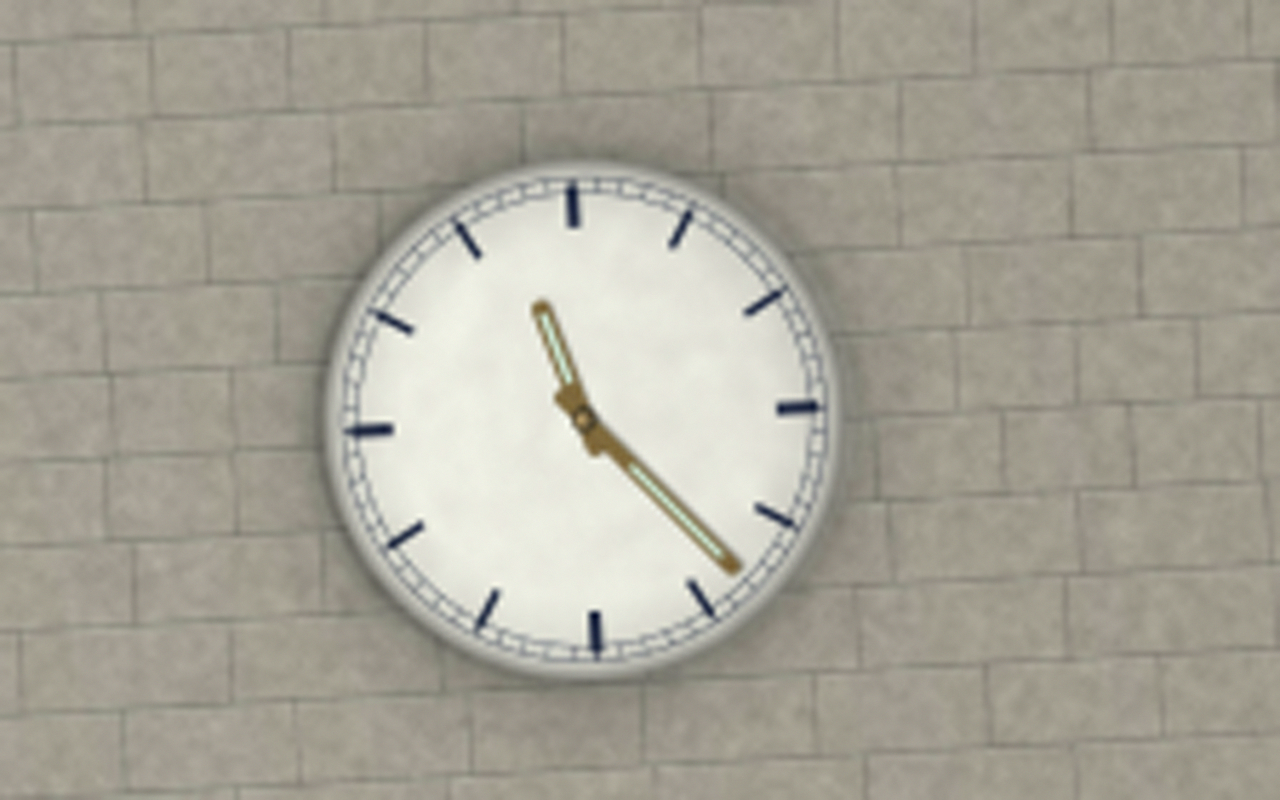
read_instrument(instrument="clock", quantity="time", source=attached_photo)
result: 11:23
